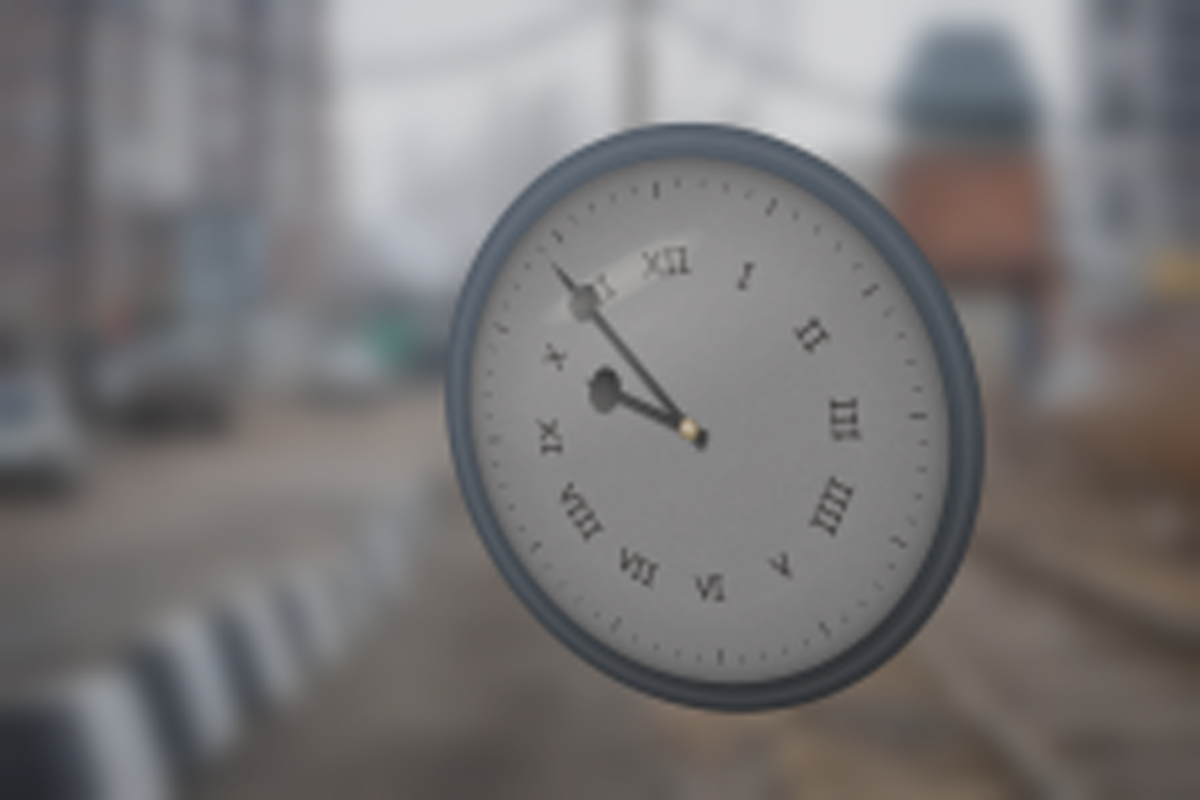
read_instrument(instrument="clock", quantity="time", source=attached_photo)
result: 9:54
